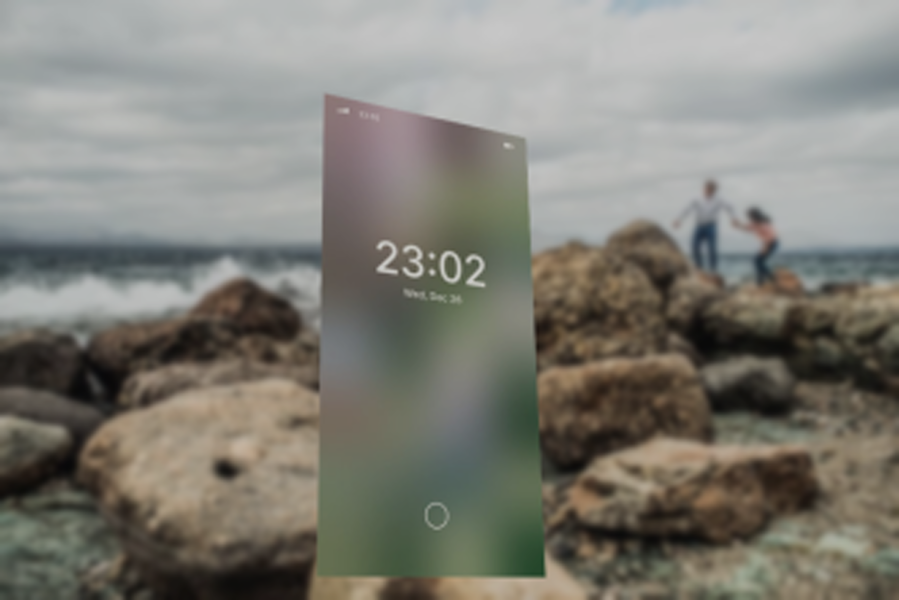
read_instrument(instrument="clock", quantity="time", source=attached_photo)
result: 23:02
